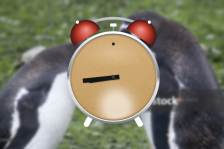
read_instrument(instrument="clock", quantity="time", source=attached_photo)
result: 8:44
